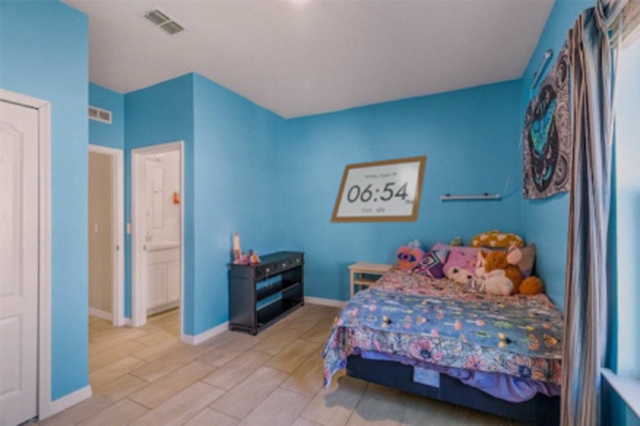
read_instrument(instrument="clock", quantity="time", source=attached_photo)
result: 6:54
